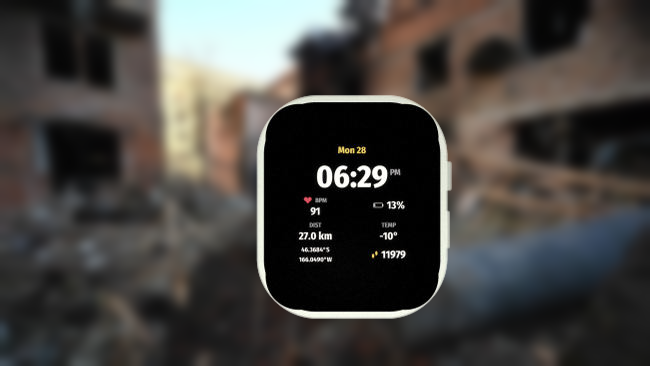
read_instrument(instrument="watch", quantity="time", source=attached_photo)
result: 6:29
